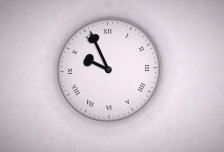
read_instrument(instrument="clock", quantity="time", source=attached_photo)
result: 9:56
